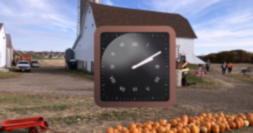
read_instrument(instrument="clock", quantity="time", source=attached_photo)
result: 2:10
